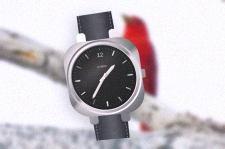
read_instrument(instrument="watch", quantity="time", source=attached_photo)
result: 1:36
